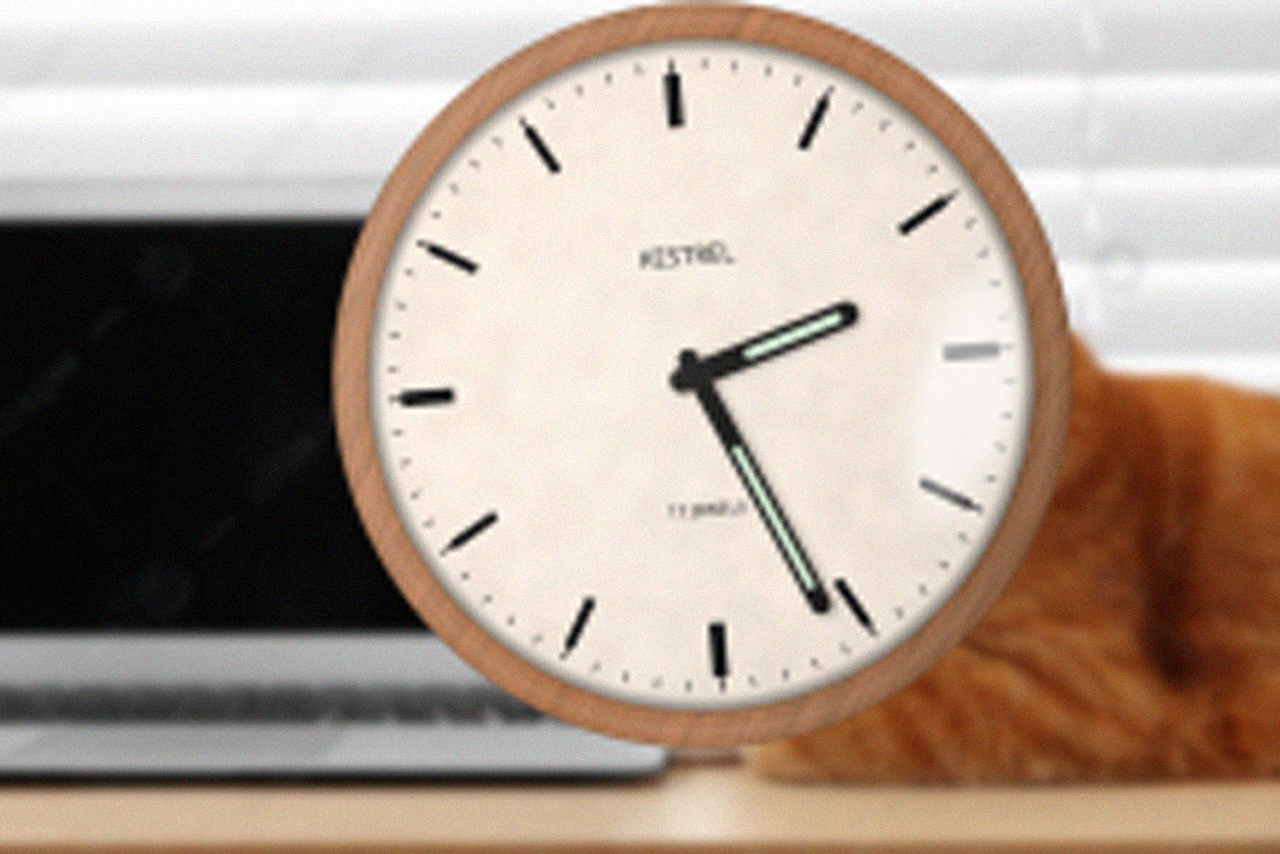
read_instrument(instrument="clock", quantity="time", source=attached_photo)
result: 2:26
